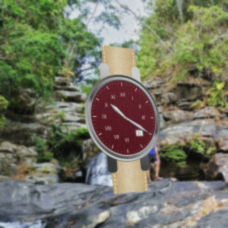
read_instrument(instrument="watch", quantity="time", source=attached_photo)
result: 10:20
